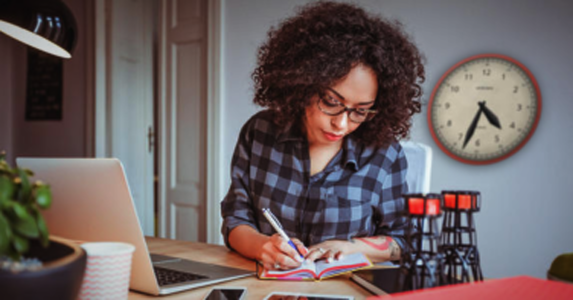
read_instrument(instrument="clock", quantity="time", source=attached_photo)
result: 4:33
